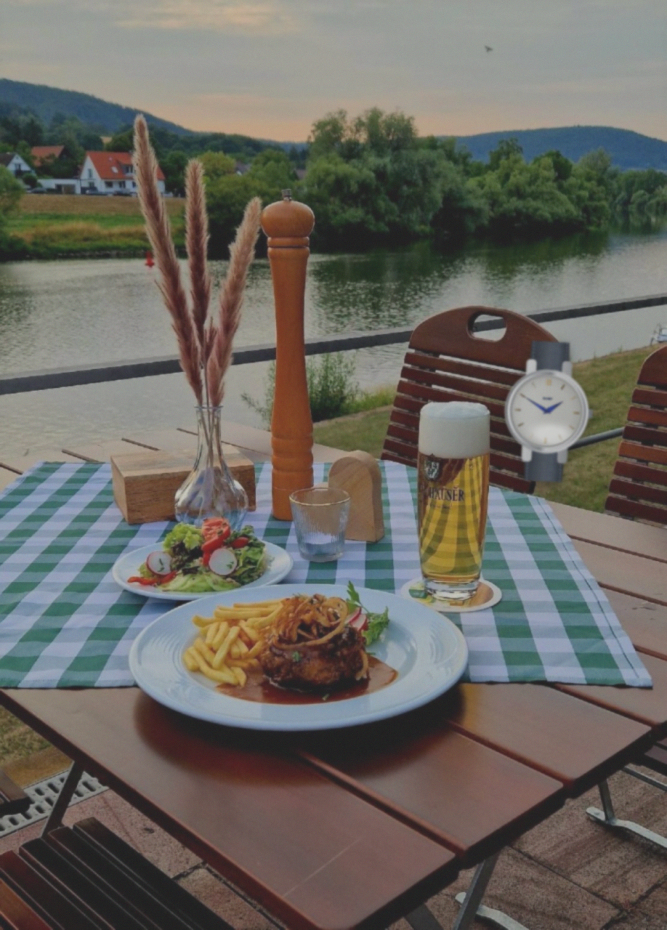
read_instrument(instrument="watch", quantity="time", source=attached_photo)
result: 1:50
